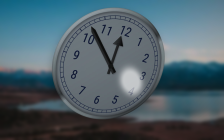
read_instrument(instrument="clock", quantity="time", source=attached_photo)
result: 11:52
